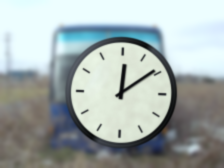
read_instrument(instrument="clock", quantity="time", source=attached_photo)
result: 12:09
